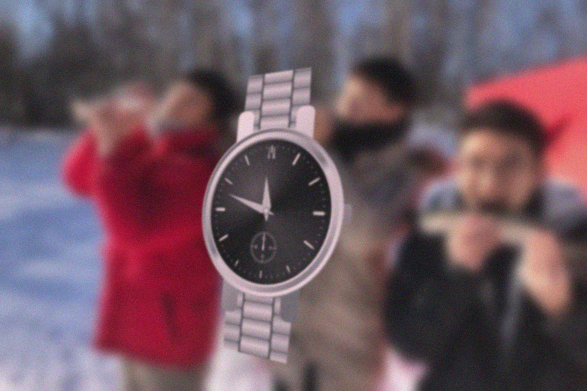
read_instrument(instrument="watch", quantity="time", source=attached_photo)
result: 11:48
